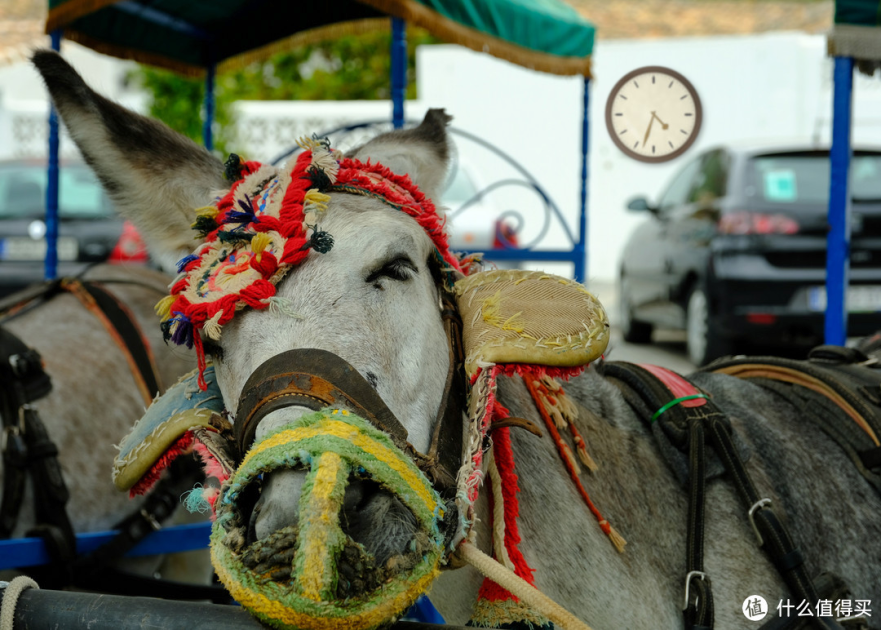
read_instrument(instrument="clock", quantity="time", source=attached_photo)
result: 4:33
